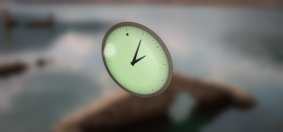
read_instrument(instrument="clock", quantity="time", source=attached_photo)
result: 2:05
